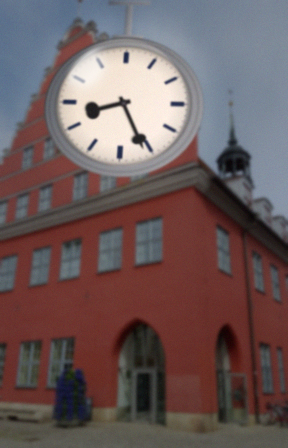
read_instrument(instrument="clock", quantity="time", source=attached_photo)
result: 8:26
